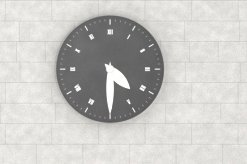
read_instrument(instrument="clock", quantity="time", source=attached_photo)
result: 4:30
